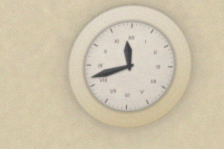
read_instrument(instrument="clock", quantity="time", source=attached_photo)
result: 11:42
